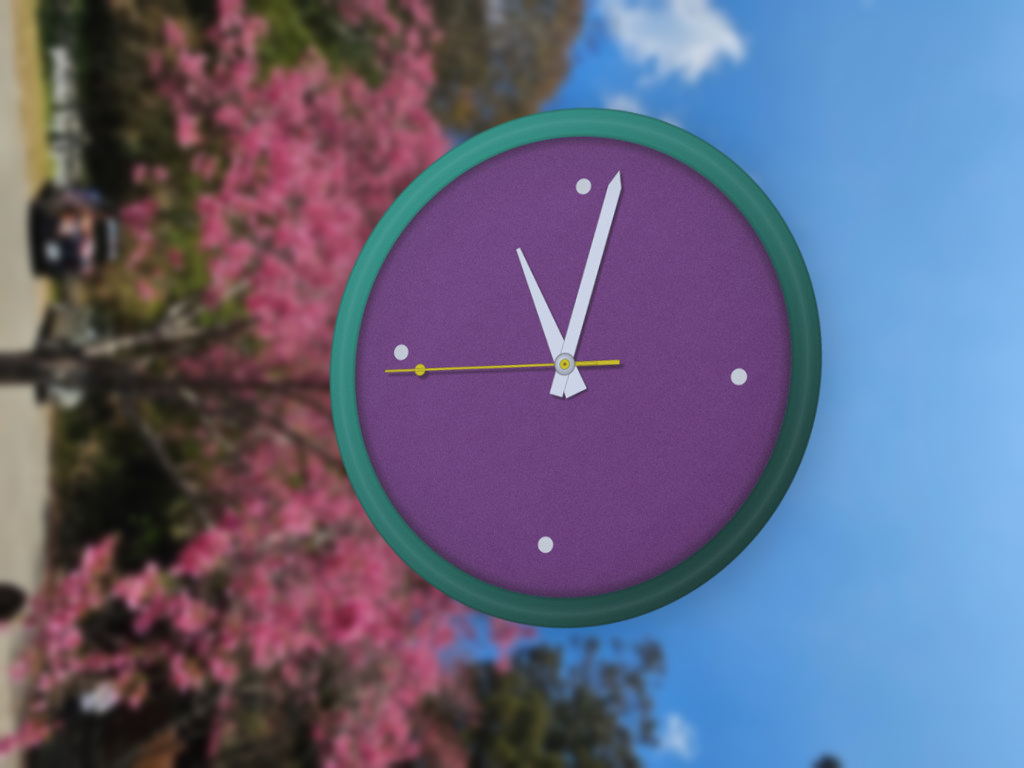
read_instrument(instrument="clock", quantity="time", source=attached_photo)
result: 11:01:44
